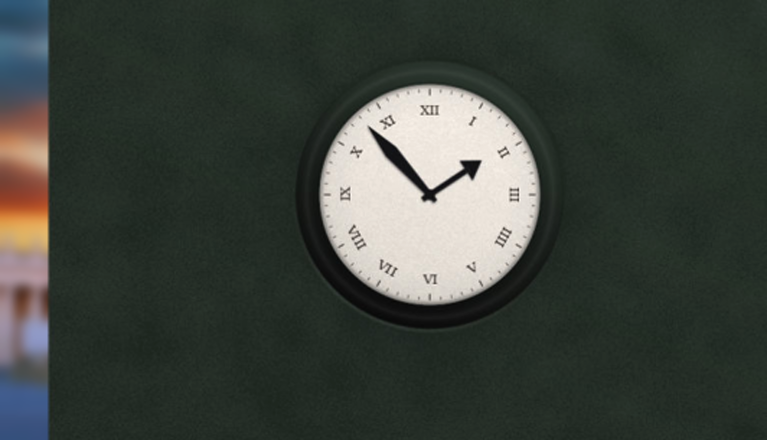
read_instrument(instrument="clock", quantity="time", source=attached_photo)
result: 1:53
